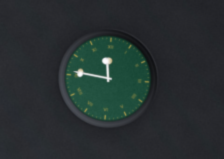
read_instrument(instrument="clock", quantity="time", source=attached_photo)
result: 11:46
